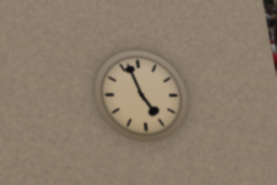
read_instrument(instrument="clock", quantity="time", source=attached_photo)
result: 4:57
